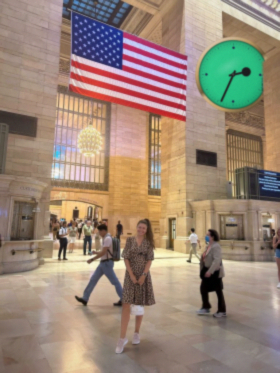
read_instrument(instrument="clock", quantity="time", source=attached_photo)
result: 2:34
